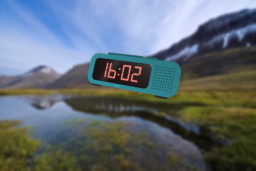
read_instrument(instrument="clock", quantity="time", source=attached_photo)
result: 16:02
